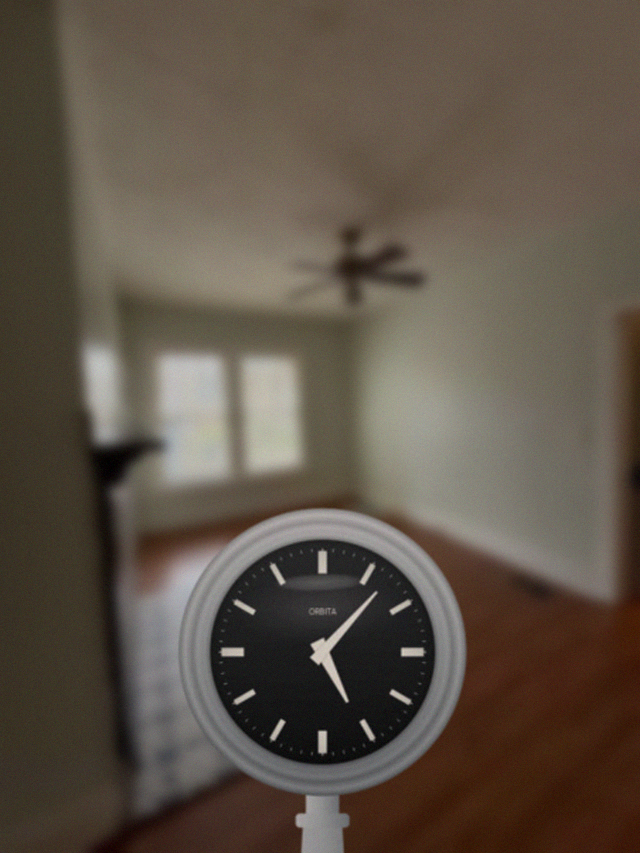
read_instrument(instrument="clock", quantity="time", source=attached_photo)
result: 5:07
